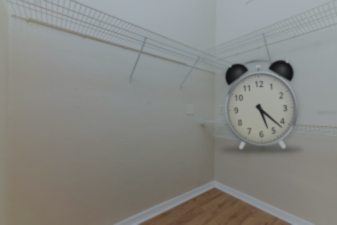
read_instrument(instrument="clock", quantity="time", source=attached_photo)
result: 5:22
